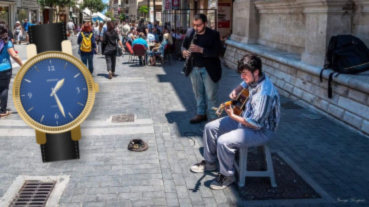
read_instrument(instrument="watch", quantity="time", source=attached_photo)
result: 1:27
